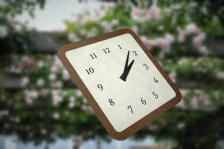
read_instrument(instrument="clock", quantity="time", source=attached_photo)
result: 2:08
